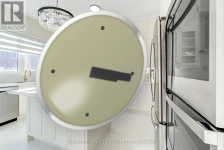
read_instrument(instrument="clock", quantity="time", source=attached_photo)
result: 3:16
